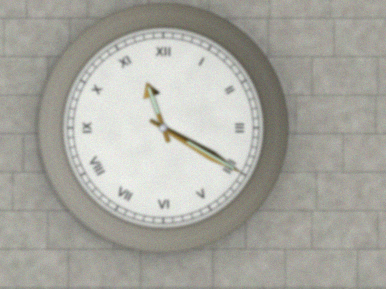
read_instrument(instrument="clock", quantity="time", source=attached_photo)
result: 11:20
